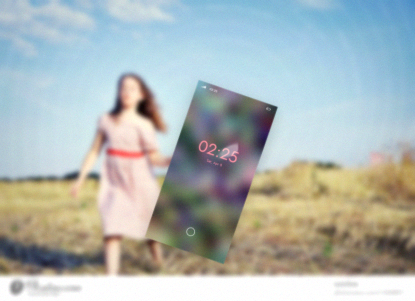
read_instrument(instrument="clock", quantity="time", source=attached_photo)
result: 2:25
